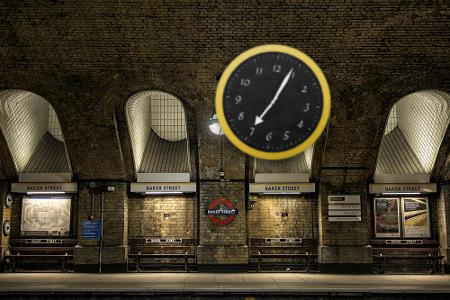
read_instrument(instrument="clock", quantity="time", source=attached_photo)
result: 7:04
